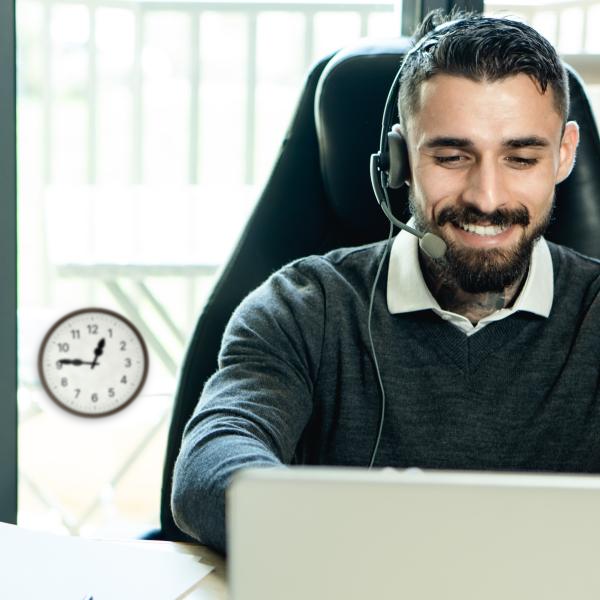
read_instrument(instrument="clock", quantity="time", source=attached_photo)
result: 12:46
